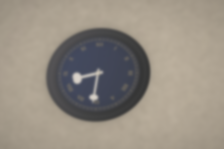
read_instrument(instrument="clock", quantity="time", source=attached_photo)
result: 8:31
